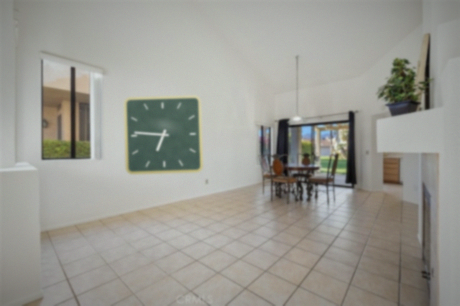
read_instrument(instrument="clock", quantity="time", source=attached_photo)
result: 6:46
